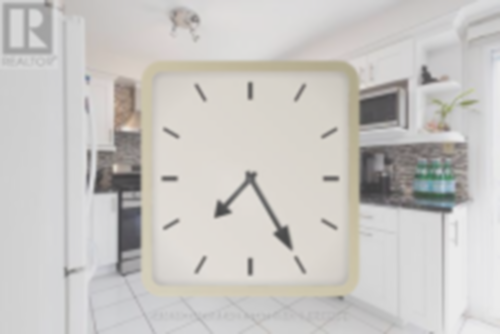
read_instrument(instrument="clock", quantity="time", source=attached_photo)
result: 7:25
